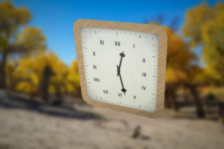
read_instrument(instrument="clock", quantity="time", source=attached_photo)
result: 12:28
